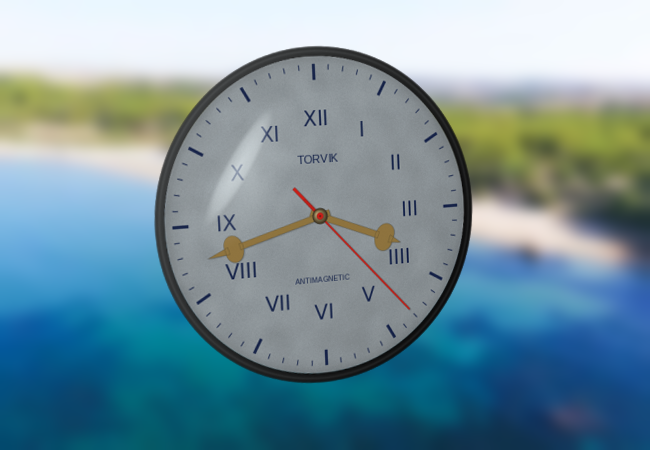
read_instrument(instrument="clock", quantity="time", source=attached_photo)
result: 3:42:23
